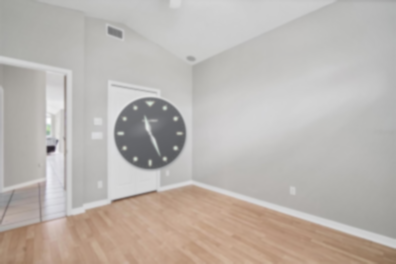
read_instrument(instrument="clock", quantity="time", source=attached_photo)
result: 11:26
